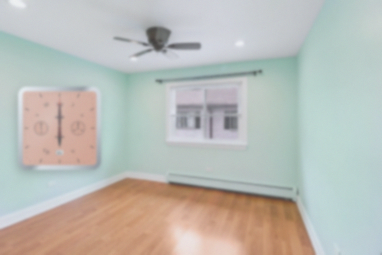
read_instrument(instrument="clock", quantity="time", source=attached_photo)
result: 6:00
